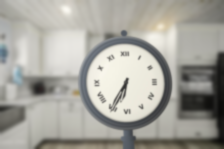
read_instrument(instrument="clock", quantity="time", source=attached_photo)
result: 6:35
